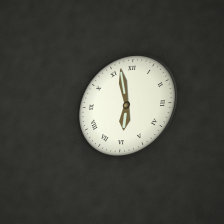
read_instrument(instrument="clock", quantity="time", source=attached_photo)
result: 5:57
